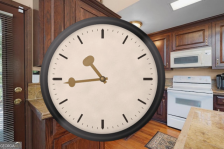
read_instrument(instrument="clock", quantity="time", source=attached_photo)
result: 10:44
